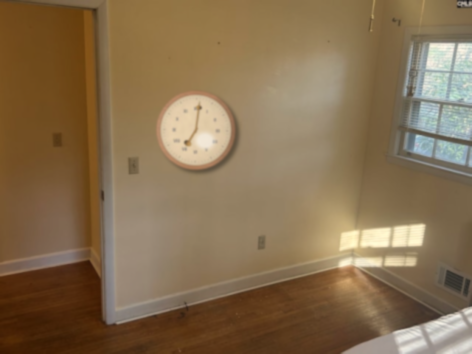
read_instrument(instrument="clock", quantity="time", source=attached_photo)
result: 7:01
